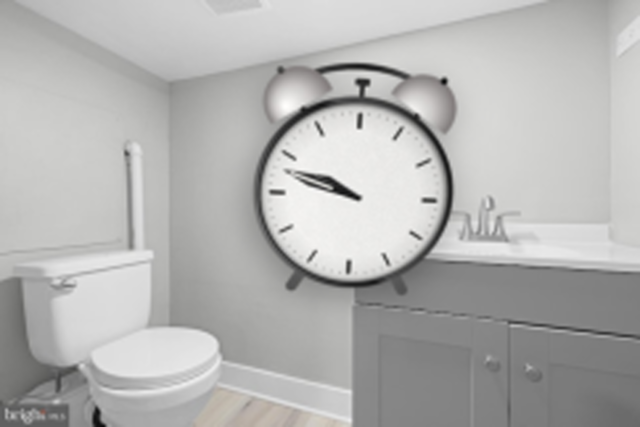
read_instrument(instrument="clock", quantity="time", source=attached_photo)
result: 9:48
